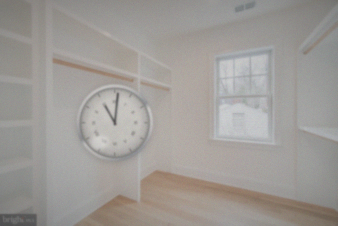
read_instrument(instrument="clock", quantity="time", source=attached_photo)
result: 11:01
